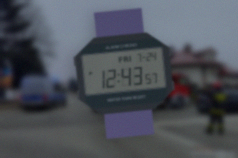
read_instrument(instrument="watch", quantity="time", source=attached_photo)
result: 12:43
